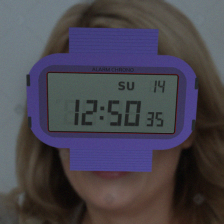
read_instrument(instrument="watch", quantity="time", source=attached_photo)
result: 12:50:35
